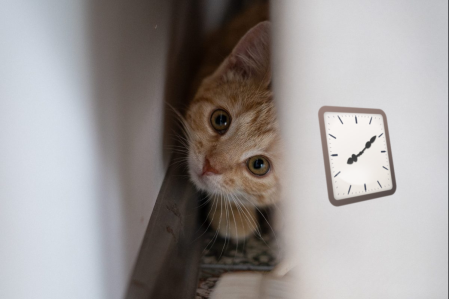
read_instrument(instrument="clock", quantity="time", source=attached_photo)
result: 8:09
